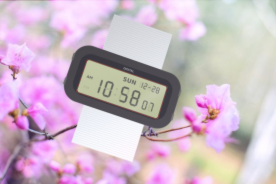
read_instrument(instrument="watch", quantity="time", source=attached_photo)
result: 10:58:07
